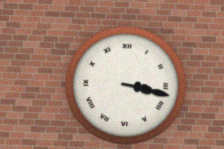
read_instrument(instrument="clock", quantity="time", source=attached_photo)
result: 3:17
